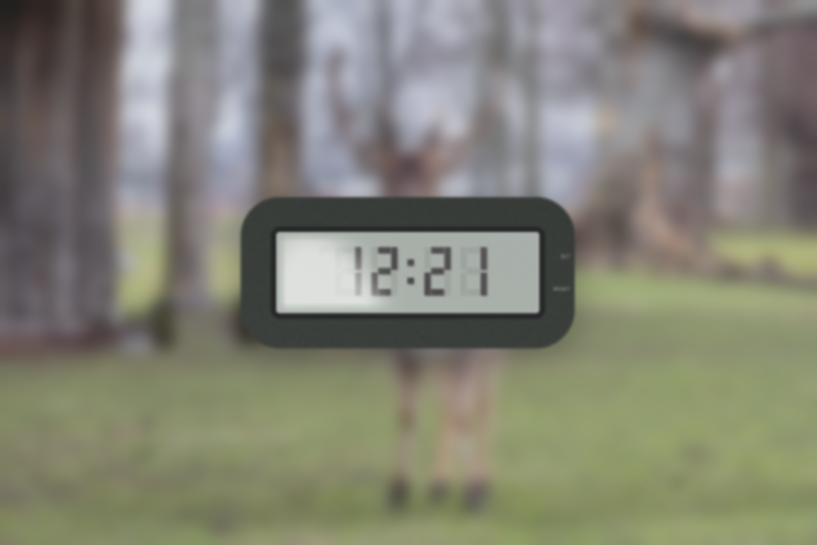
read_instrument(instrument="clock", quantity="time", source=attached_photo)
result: 12:21
